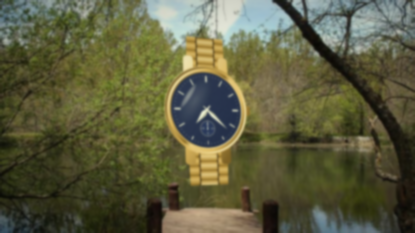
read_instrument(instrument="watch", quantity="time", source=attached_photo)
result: 7:22
